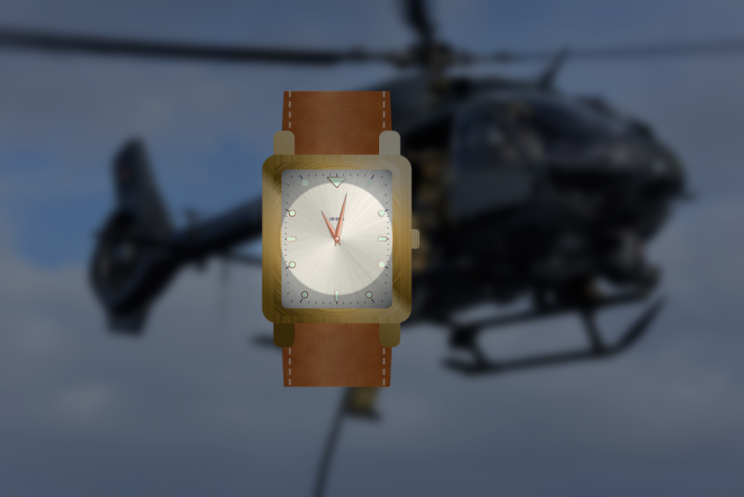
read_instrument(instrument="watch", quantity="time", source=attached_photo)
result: 11:02
